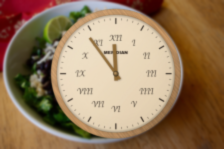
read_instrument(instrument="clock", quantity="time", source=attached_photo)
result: 11:54
